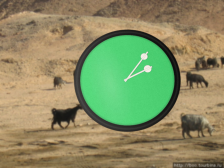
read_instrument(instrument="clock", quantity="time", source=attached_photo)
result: 2:06
